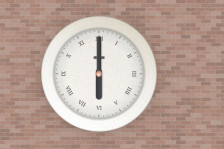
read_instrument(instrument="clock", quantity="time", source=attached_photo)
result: 6:00
